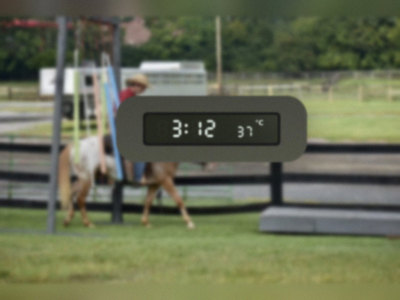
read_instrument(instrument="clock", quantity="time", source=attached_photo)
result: 3:12
